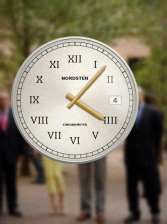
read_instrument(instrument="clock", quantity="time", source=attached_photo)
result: 4:07
